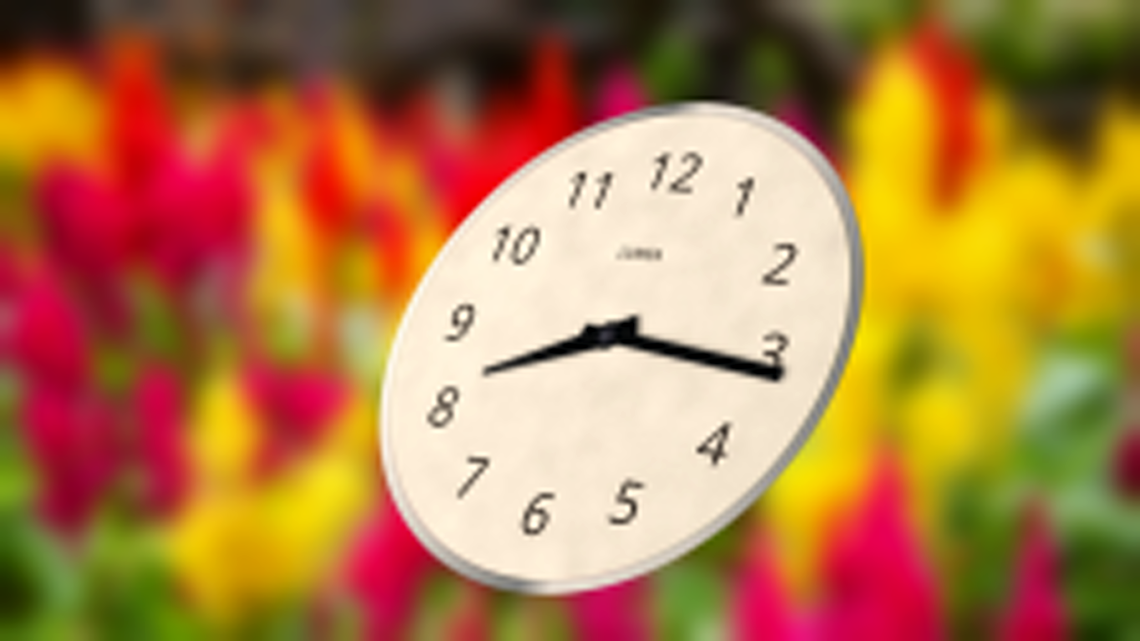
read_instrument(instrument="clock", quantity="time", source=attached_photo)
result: 8:16
